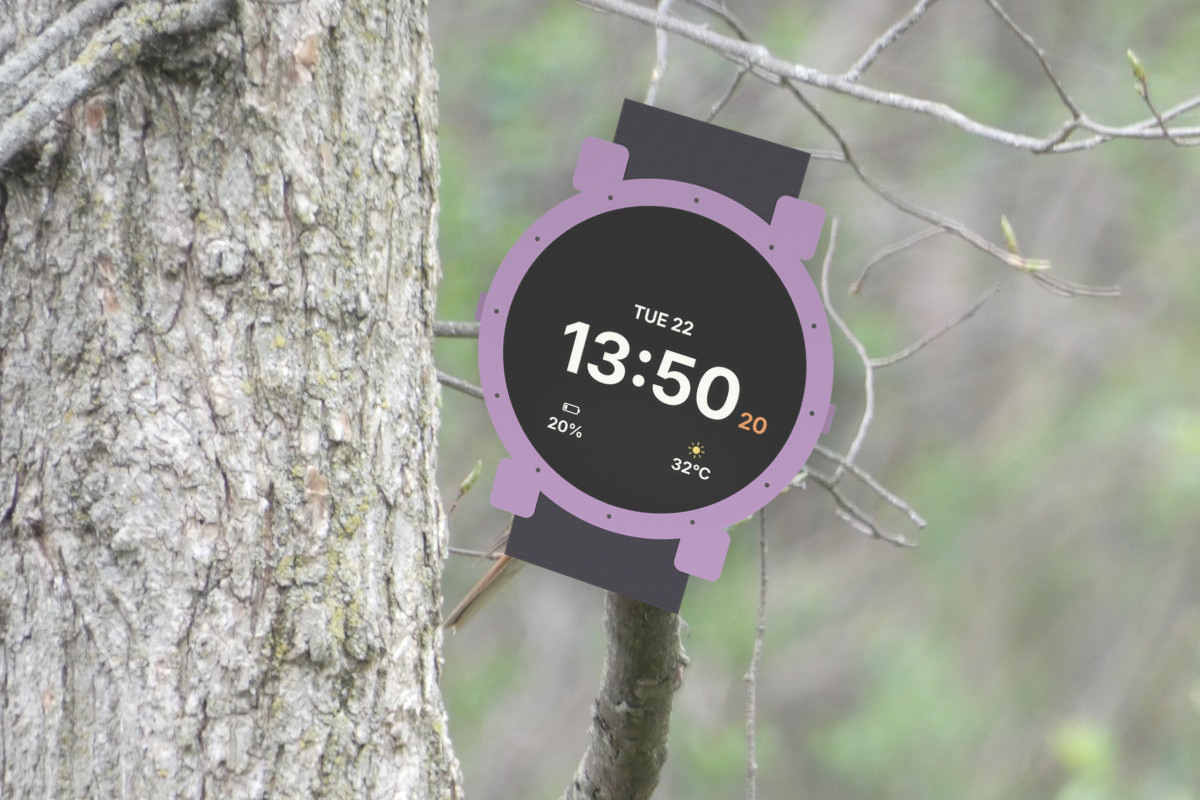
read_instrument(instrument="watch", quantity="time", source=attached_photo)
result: 13:50:20
